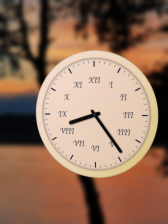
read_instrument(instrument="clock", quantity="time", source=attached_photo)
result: 8:24
